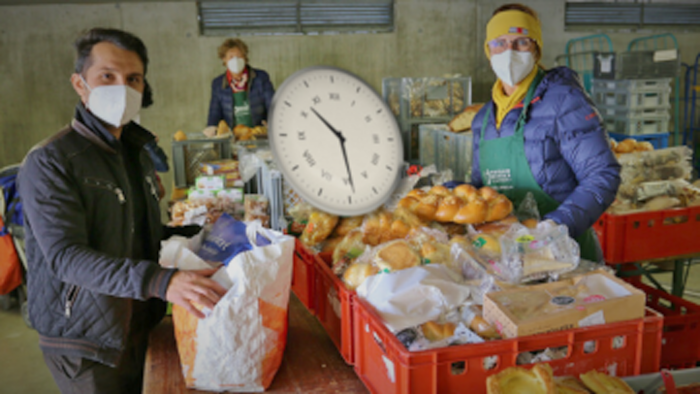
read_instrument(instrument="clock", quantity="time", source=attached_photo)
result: 10:29
